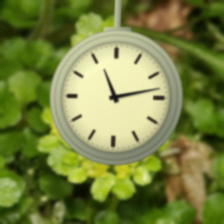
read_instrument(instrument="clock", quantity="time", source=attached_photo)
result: 11:13
